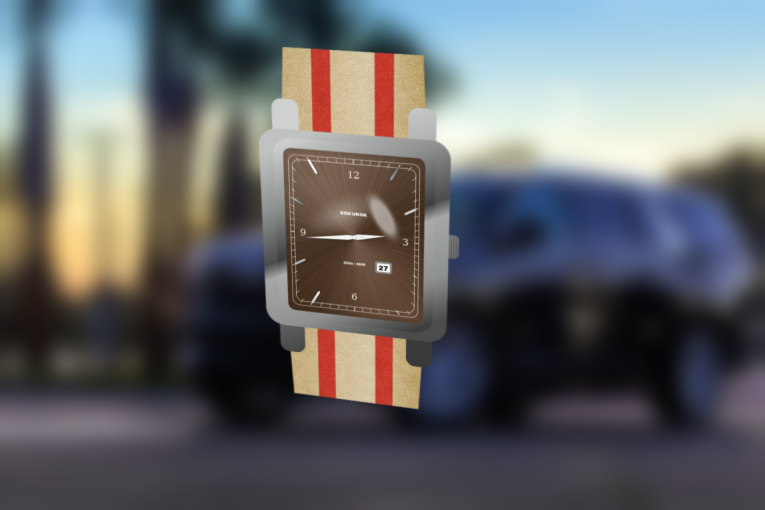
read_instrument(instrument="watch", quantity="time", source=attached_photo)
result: 2:44
